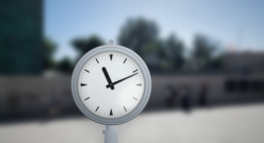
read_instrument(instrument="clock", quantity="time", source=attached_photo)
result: 11:11
